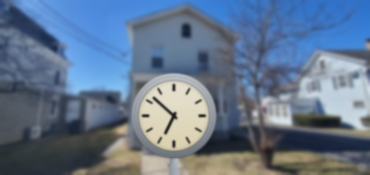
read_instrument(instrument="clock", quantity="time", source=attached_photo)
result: 6:52
